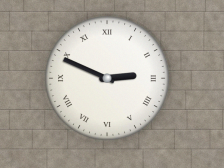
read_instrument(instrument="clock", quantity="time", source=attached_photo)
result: 2:49
